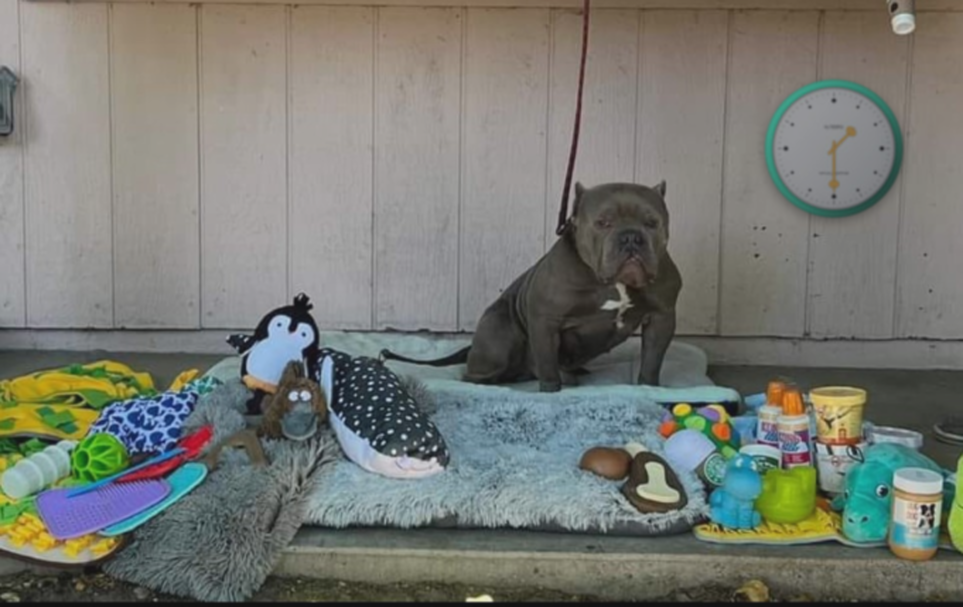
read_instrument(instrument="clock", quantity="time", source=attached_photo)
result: 1:30
